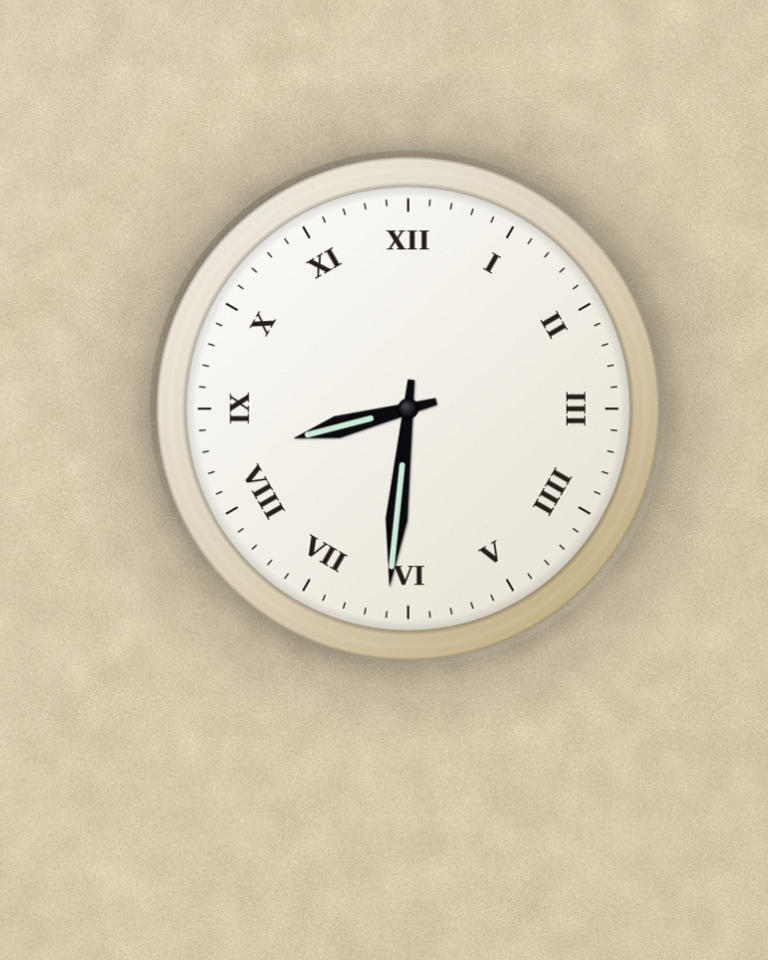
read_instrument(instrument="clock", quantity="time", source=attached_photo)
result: 8:31
